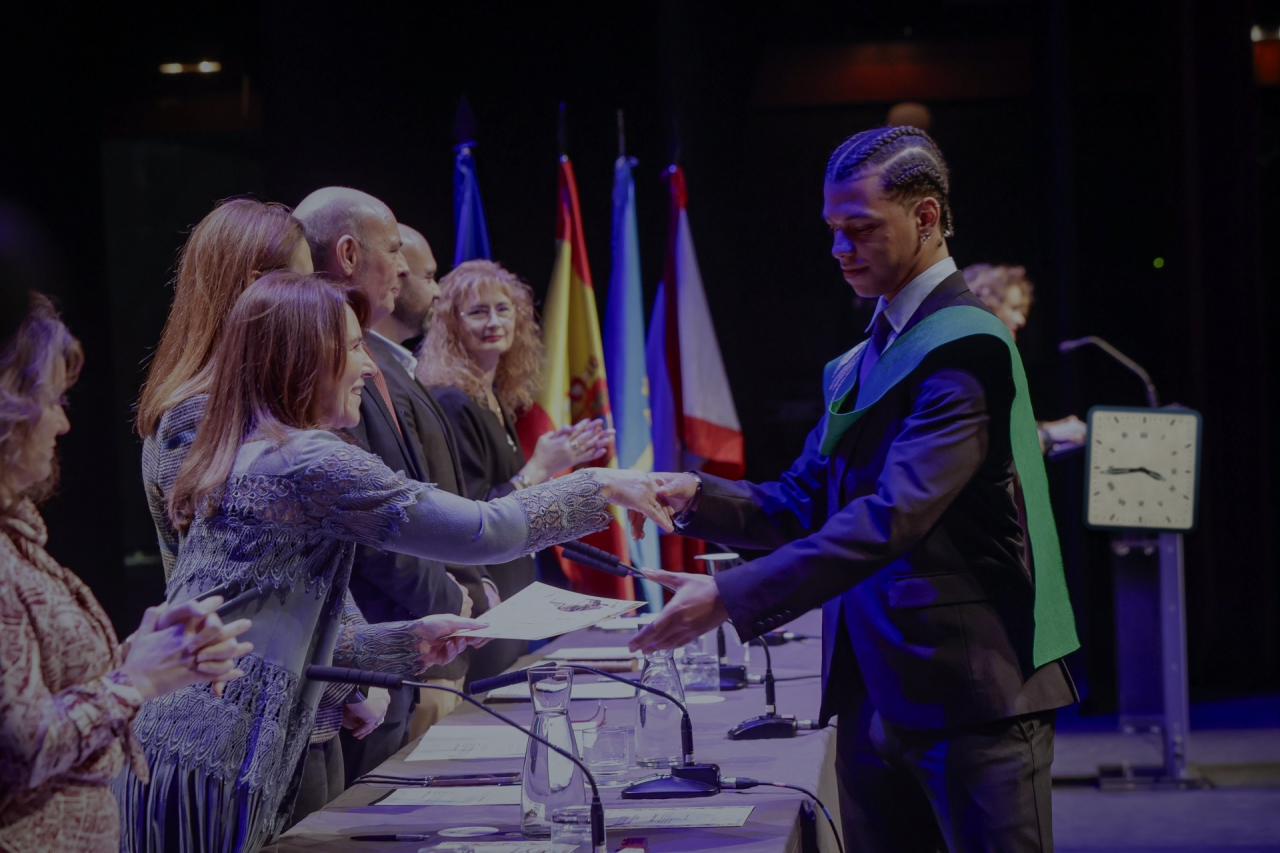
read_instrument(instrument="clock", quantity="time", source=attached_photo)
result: 3:44
